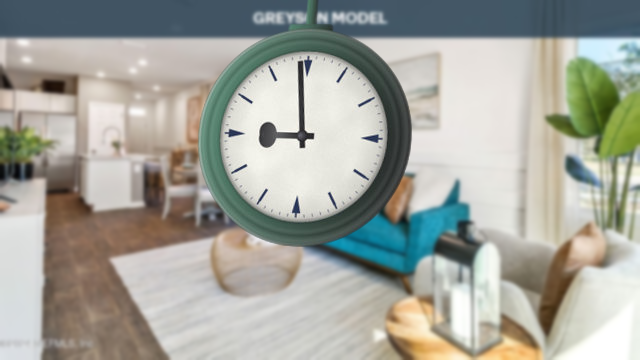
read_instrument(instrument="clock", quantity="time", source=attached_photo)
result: 8:59
